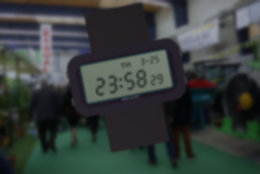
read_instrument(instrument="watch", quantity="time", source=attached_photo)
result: 23:58
